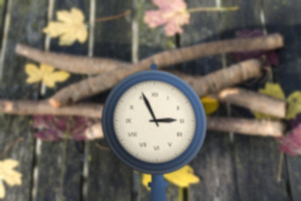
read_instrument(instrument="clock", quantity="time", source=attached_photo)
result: 2:56
